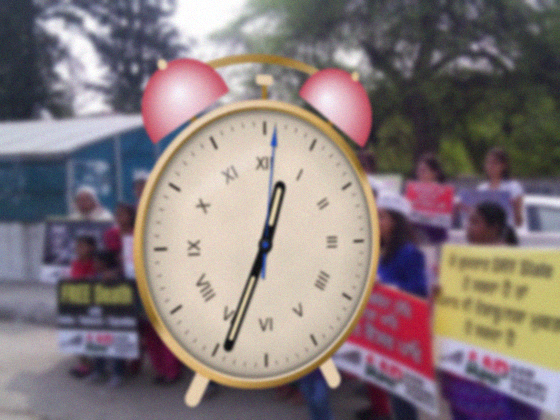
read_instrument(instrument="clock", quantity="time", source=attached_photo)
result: 12:34:01
